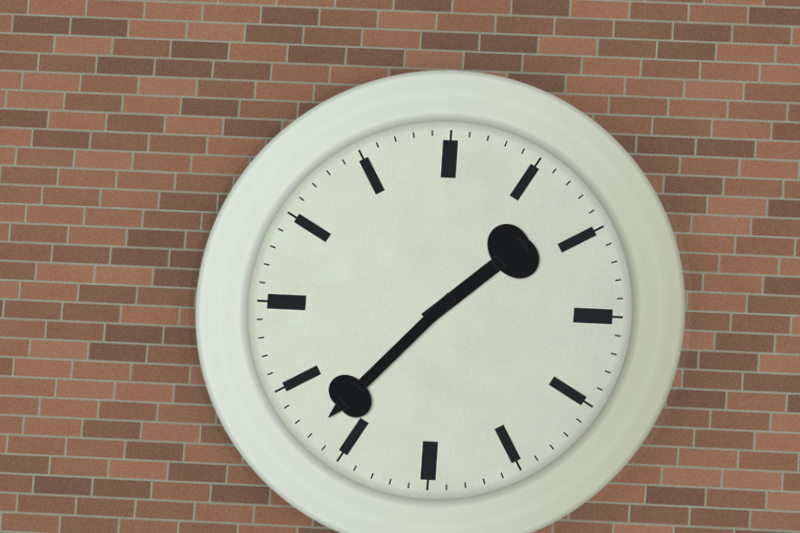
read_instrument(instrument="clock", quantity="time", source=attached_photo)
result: 1:37
